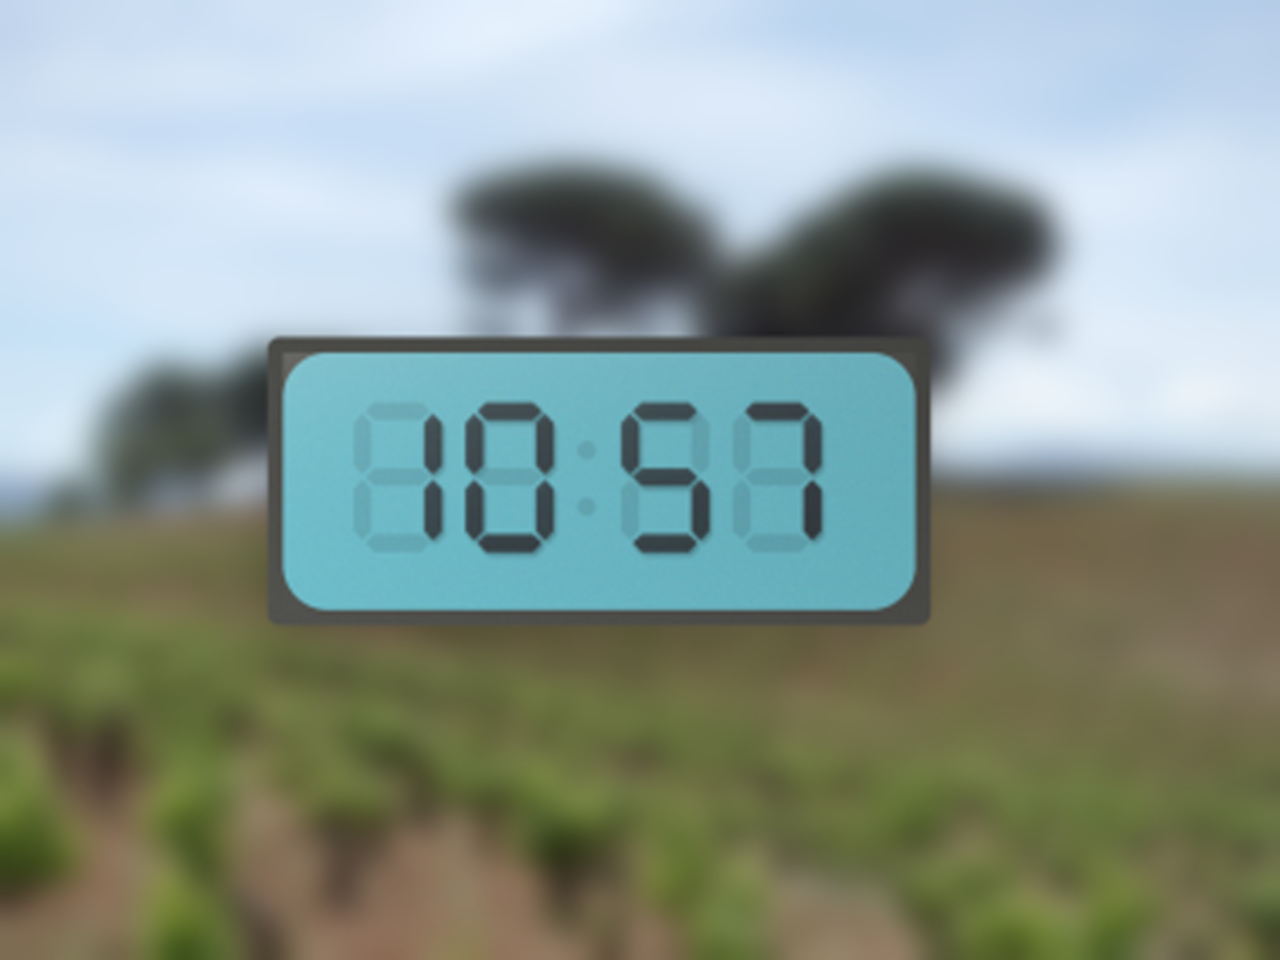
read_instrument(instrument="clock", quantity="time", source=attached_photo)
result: 10:57
